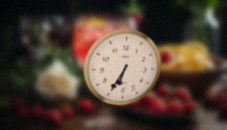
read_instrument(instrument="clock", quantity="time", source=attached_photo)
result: 6:35
